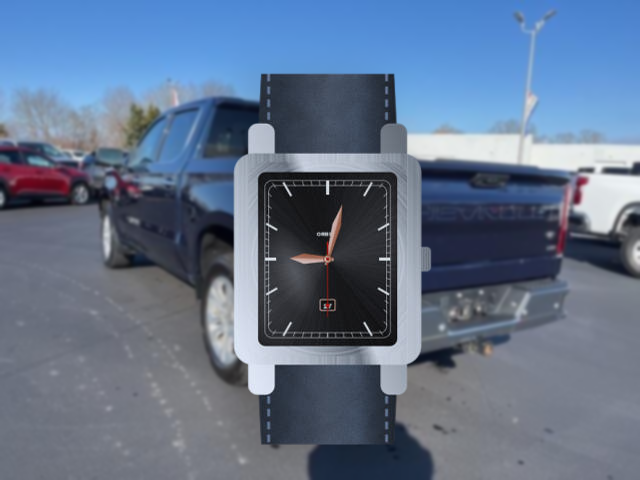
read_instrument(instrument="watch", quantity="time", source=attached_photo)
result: 9:02:30
